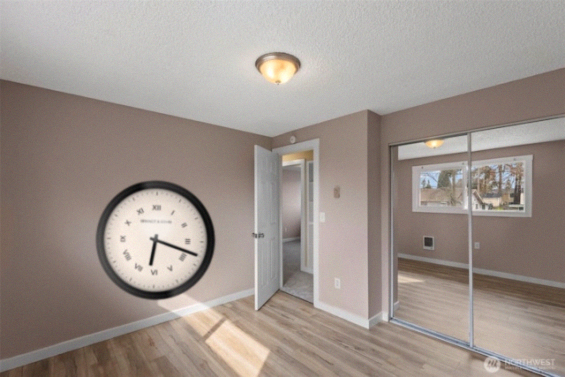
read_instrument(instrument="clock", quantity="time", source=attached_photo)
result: 6:18
